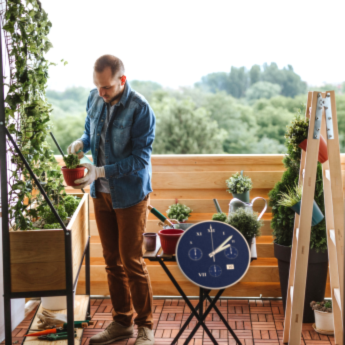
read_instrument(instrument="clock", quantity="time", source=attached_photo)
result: 2:08
